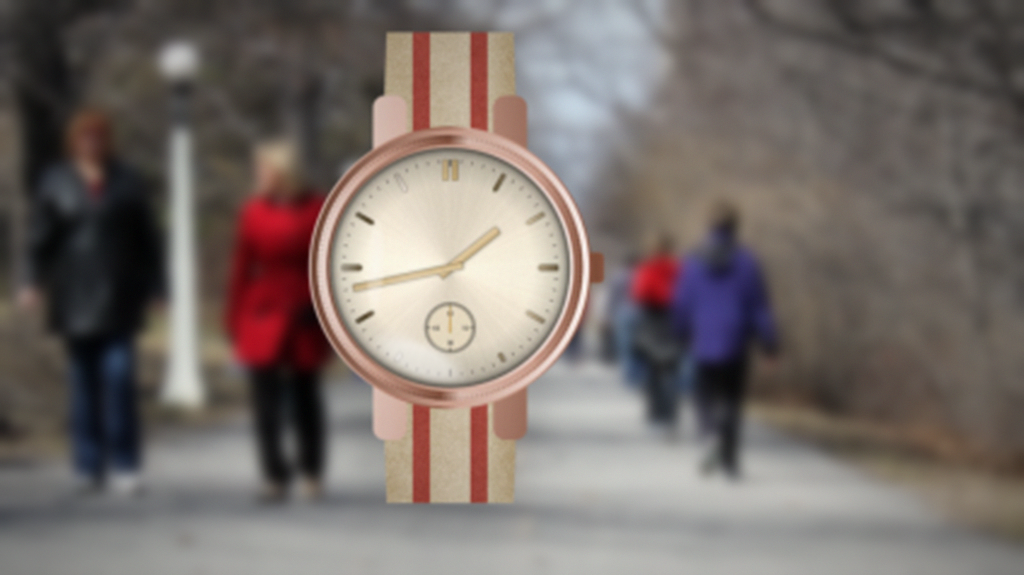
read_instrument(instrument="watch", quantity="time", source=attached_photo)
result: 1:43
